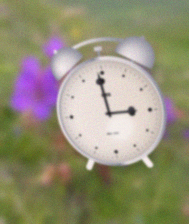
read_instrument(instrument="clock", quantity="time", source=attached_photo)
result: 2:59
